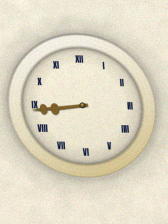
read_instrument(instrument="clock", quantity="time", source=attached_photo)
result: 8:44
